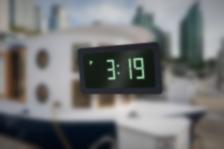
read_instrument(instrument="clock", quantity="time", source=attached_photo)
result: 3:19
